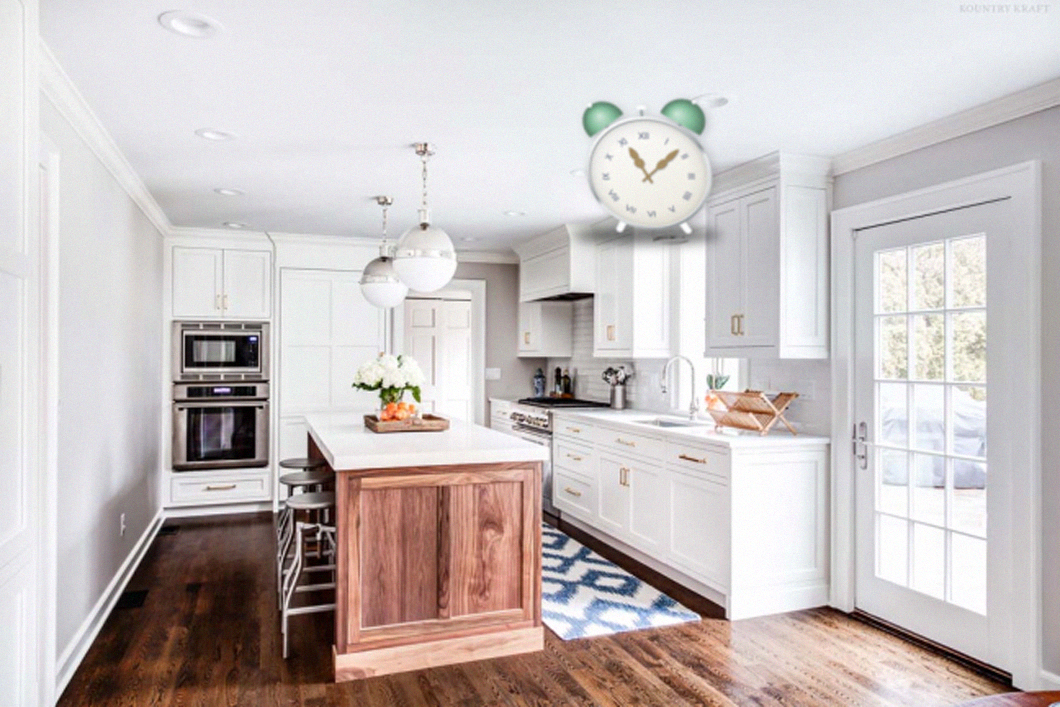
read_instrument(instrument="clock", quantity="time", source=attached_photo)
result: 11:08
